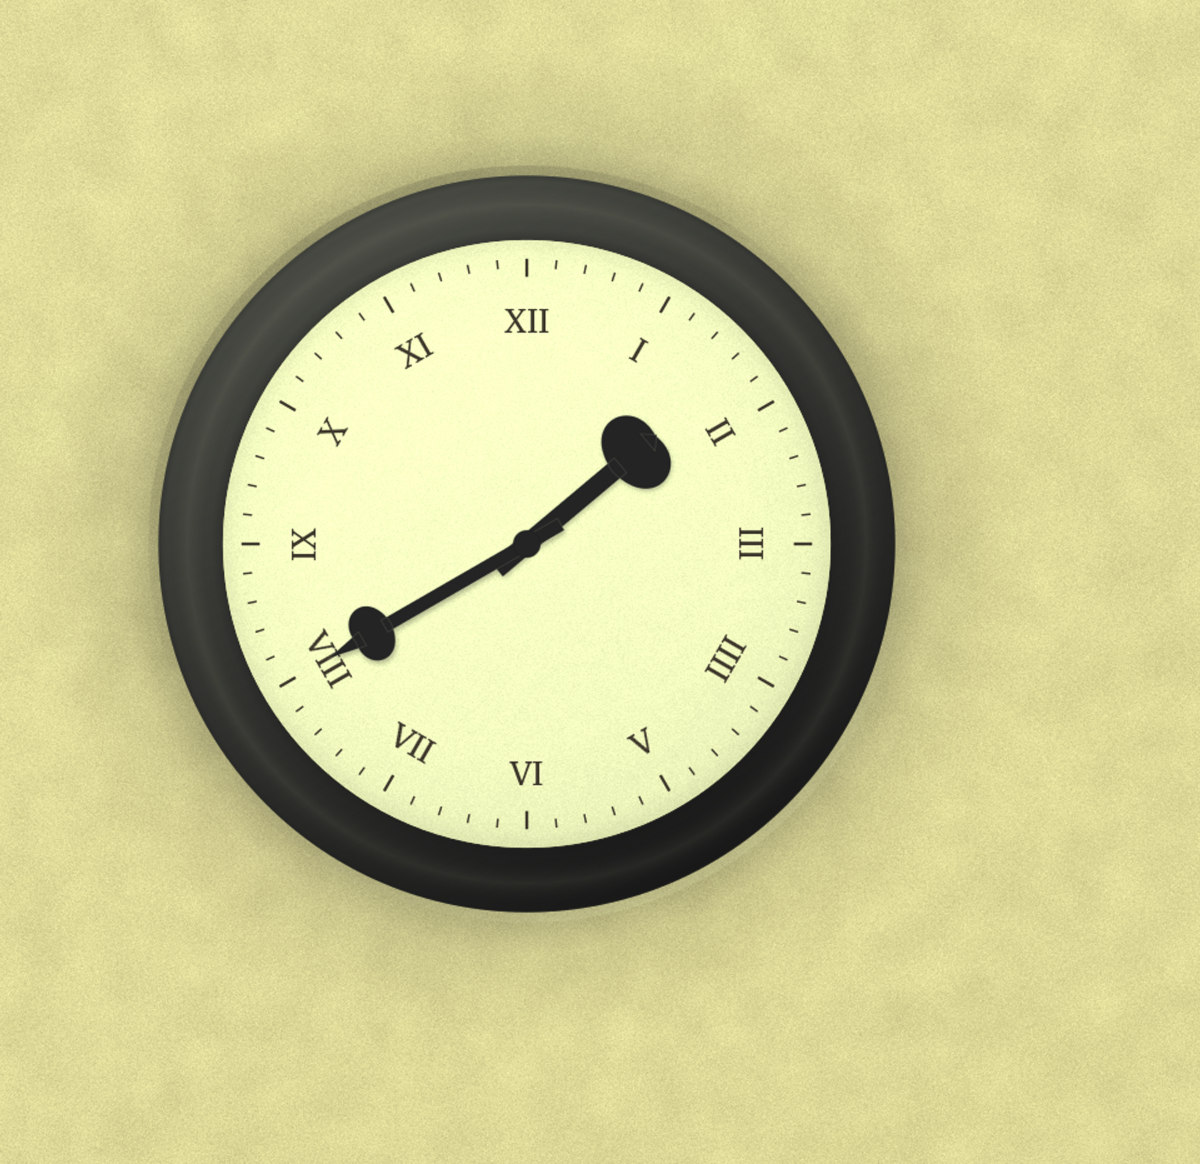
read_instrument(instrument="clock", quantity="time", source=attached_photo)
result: 1:40
